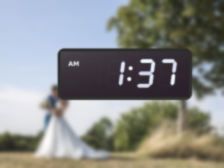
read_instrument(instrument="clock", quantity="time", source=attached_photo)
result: 1:37
